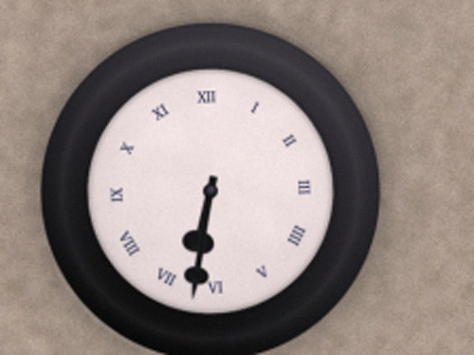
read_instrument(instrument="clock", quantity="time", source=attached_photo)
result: 6:32
